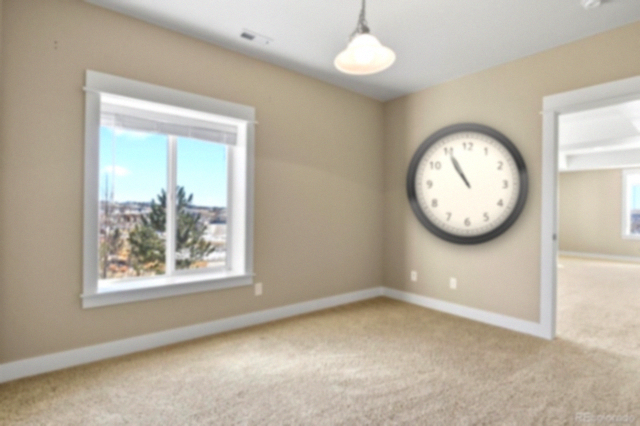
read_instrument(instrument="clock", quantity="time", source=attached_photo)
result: 10:55
